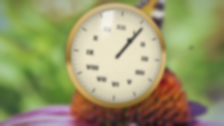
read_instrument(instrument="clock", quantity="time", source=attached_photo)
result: 1:06
